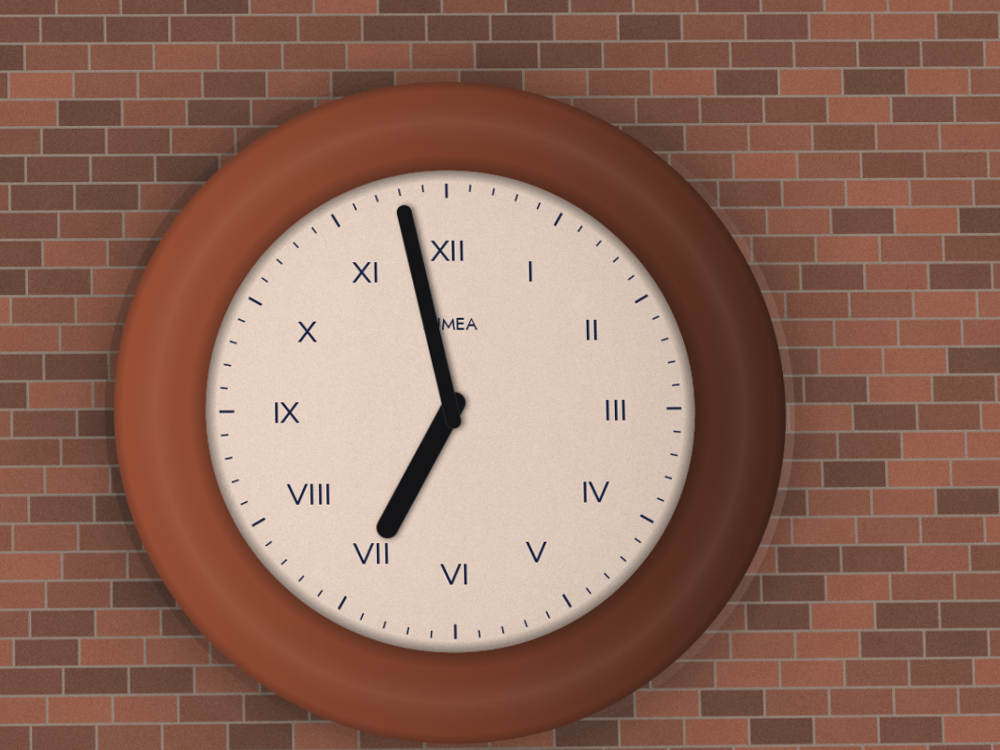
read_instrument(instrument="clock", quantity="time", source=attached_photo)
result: 6:58
